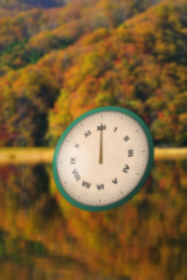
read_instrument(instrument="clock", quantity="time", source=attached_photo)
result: 12:00
